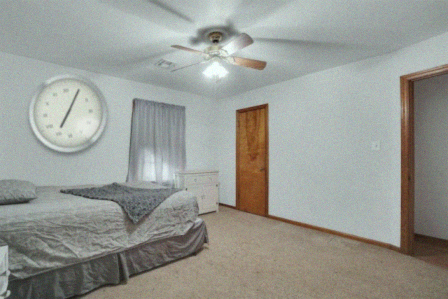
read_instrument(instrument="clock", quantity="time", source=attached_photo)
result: 7:05
